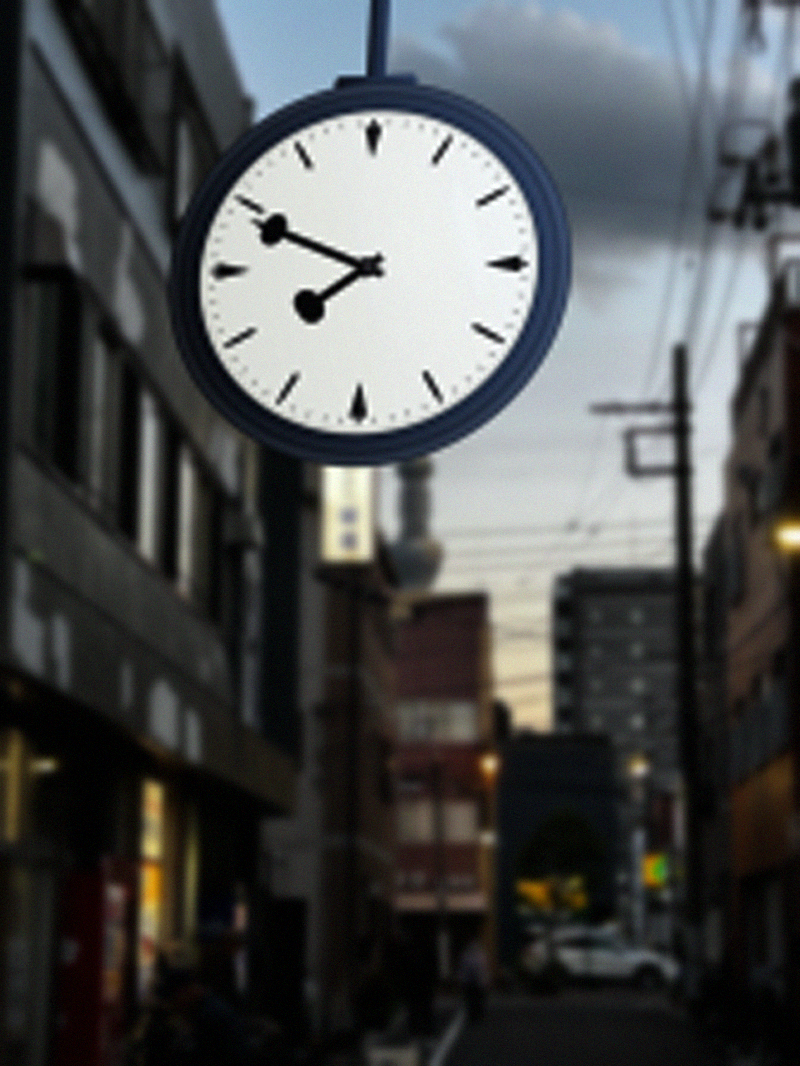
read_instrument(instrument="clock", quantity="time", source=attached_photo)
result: 7:49
